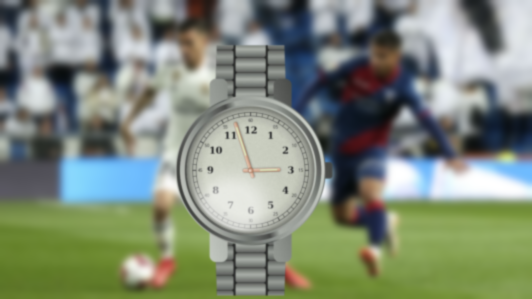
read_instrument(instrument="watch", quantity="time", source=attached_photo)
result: 2:57
